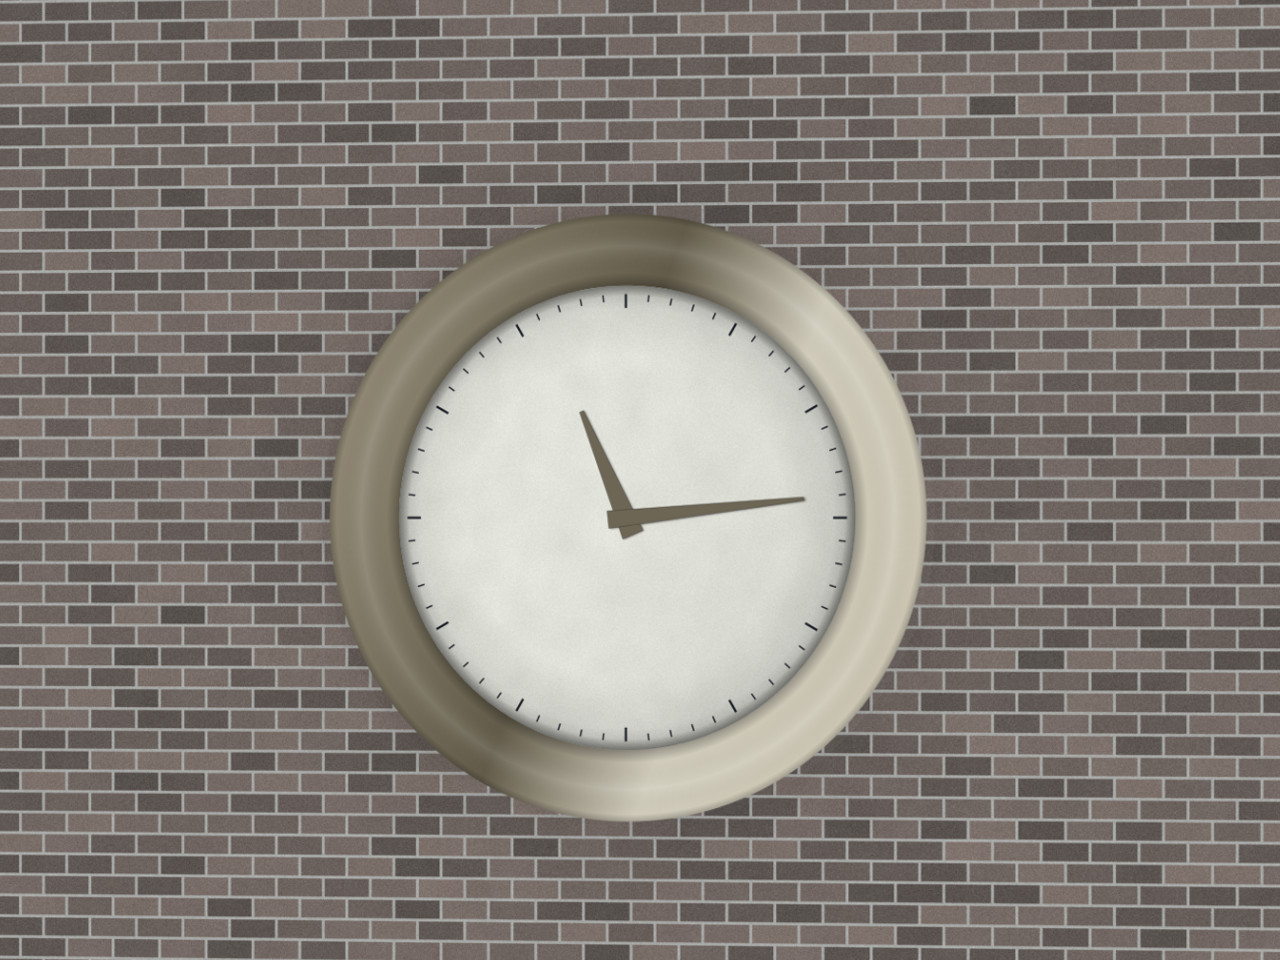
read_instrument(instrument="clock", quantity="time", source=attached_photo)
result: 11:14
